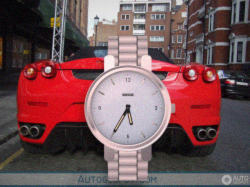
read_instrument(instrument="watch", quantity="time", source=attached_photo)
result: 5:35
